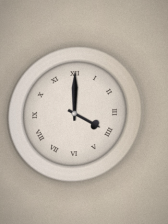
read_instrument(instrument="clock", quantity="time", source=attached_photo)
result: 4:00
